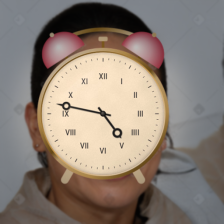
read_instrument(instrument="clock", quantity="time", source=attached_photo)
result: 4:47
